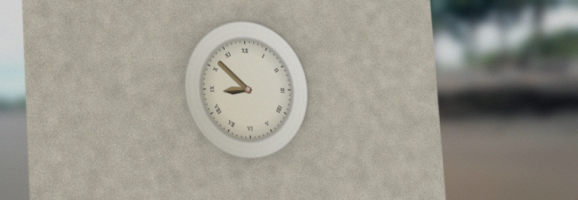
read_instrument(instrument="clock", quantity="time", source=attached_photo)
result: 8:52
